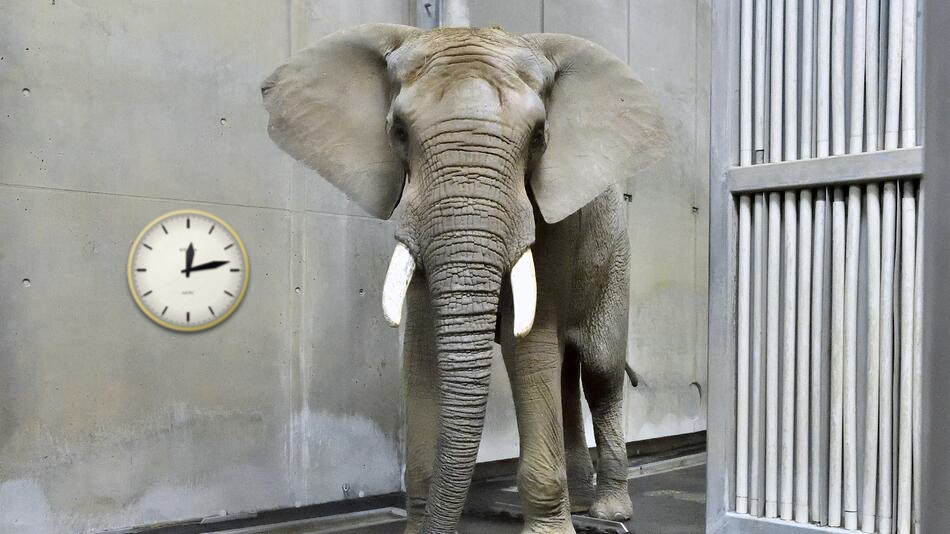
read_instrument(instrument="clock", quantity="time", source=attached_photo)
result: 12:13
